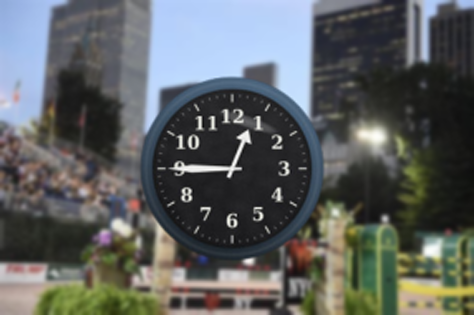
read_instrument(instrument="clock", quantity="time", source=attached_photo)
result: 12:45
